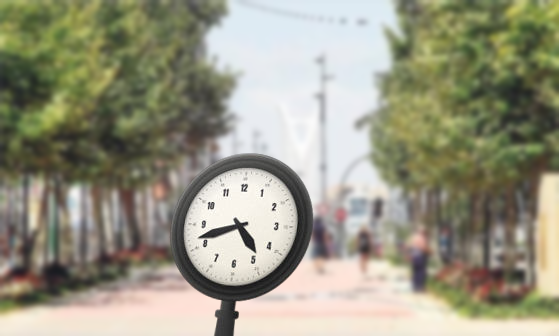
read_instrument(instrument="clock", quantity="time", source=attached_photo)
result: 4:42
